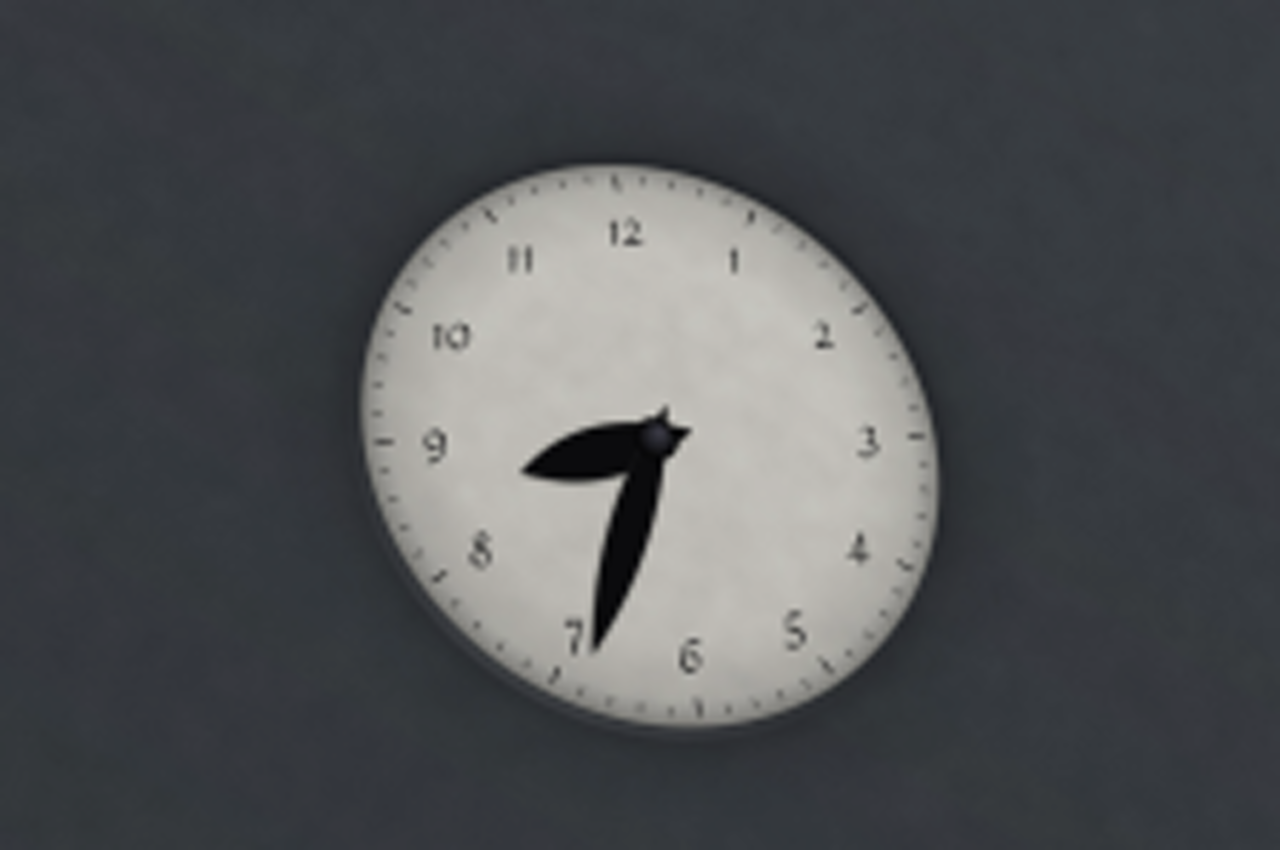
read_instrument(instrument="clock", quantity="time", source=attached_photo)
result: 8:34
